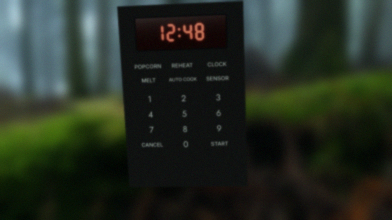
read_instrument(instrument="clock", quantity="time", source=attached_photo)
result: 12:48
